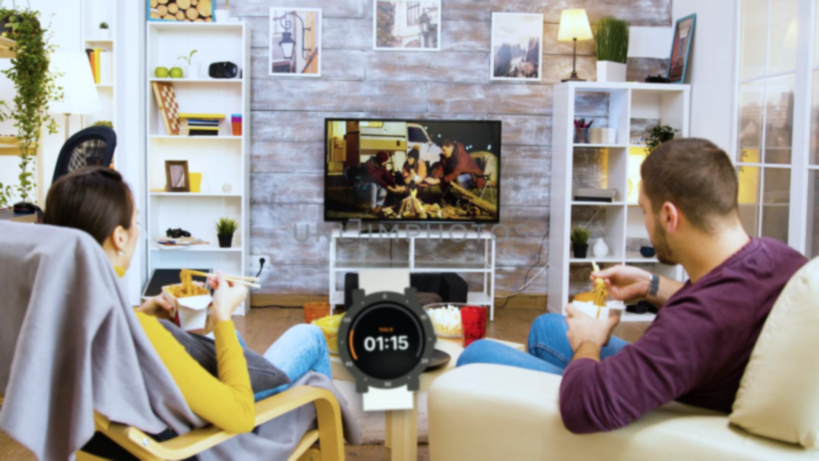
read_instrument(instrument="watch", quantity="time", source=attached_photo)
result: 1:15
